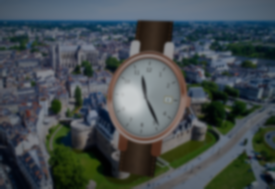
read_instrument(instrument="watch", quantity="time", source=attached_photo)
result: 11:24
